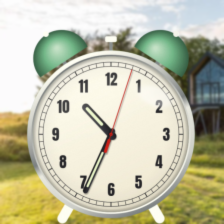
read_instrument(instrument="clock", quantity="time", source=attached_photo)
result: 10:34:03
